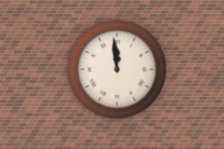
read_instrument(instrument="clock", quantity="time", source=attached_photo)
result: 11:59
